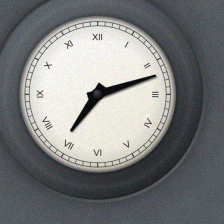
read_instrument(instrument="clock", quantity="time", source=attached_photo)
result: 7:12
